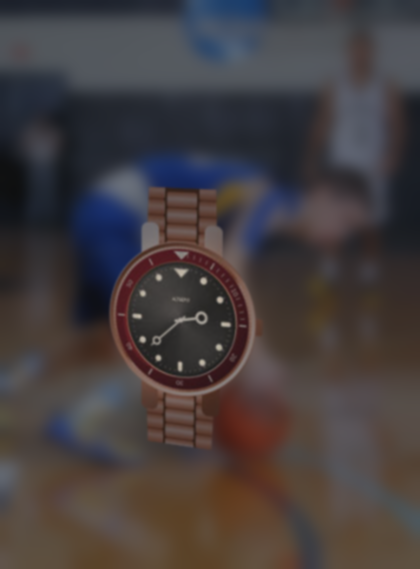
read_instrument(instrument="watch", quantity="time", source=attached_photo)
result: 2:38
